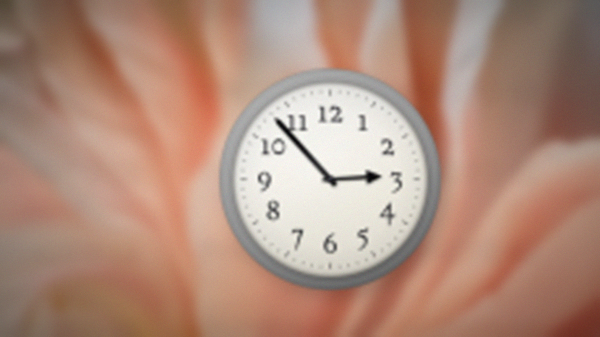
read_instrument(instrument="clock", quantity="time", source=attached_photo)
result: 2:53
